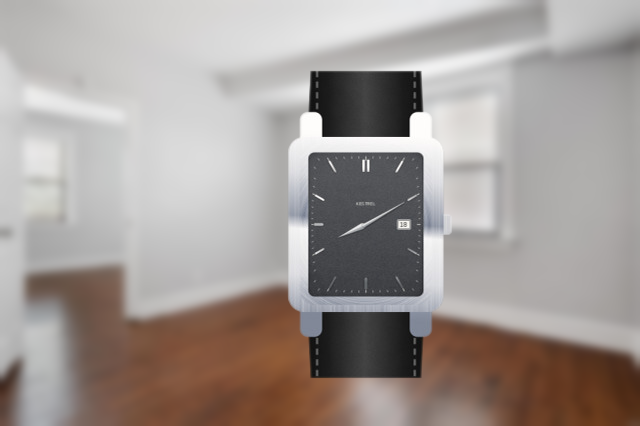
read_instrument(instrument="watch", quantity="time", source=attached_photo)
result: 8:10
